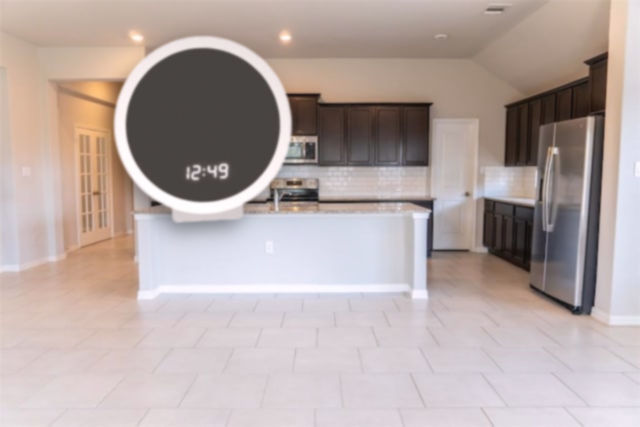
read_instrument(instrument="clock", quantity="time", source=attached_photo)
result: 12:49
